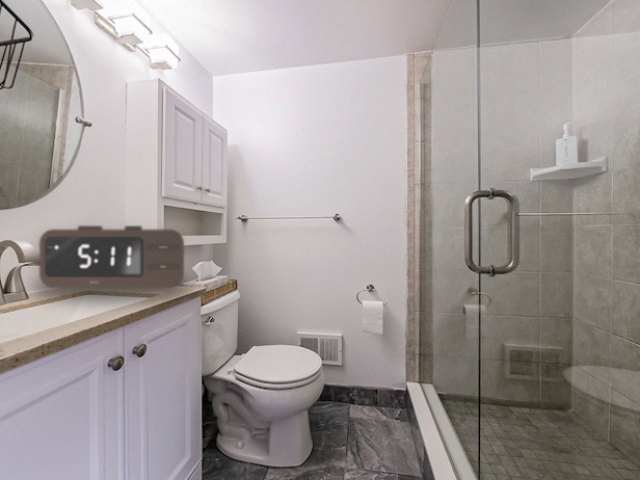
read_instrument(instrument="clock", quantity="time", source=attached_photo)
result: 5:11
